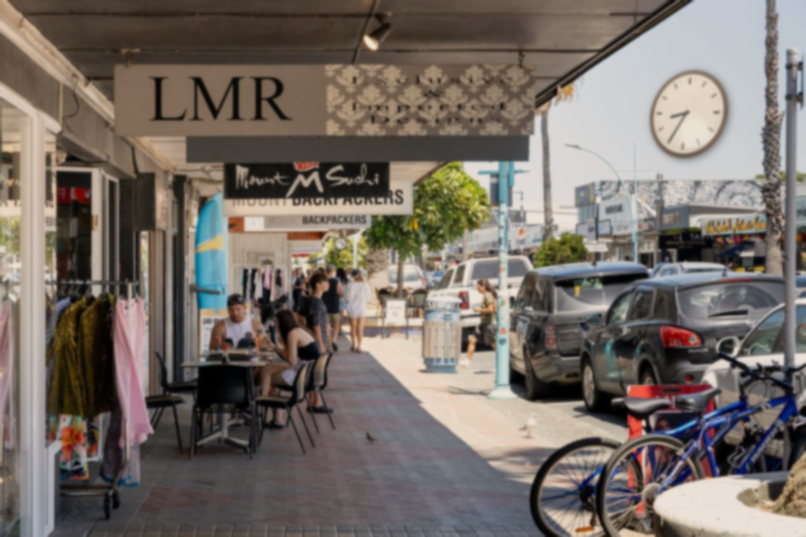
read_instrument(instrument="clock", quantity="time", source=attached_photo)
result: 8:35
